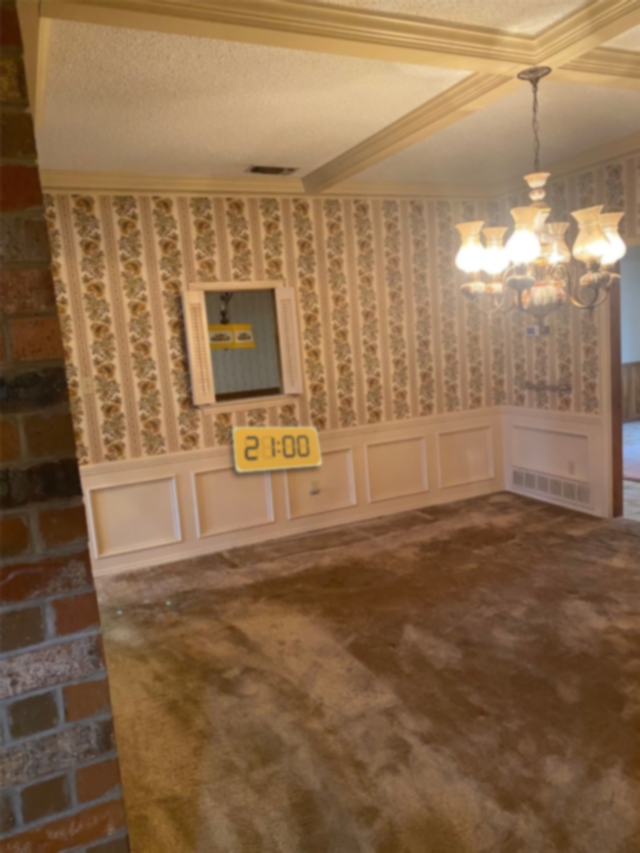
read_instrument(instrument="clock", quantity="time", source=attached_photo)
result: 21:00
